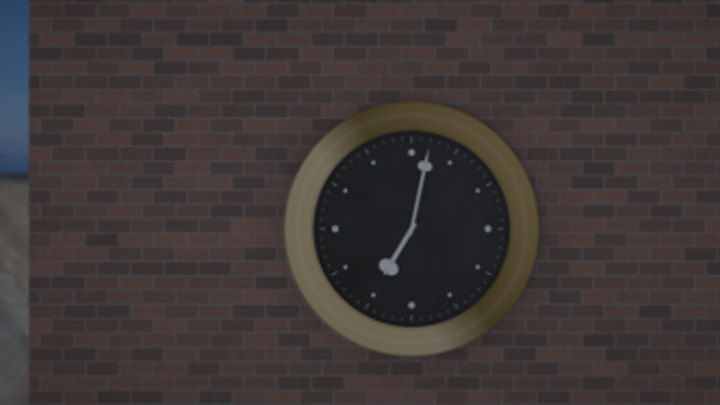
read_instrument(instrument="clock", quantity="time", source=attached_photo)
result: 7:02
